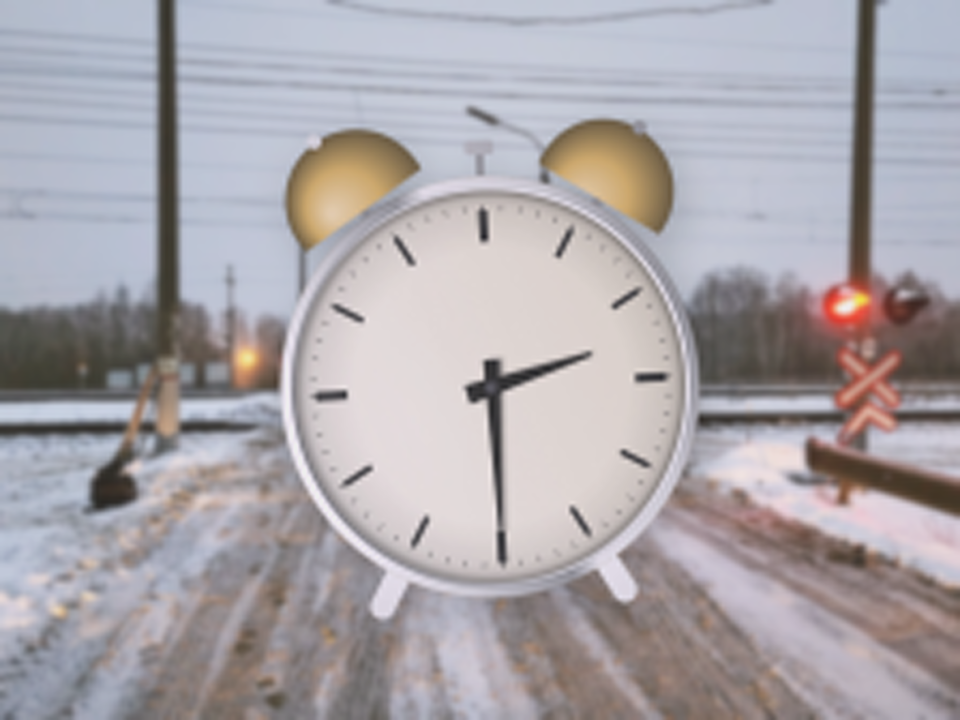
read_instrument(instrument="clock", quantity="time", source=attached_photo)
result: 2:30
